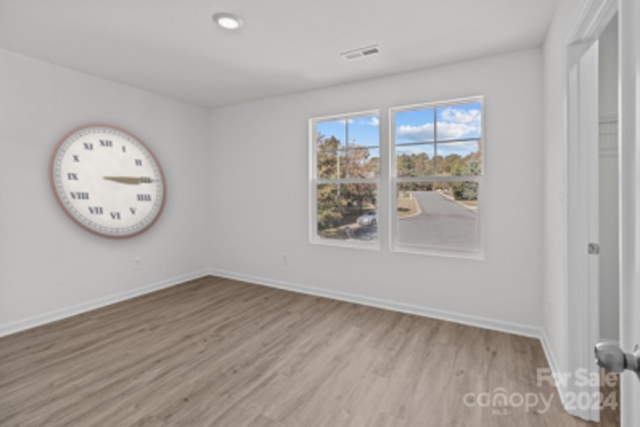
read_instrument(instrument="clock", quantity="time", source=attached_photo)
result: 3:15
